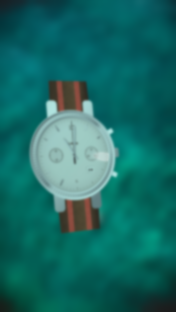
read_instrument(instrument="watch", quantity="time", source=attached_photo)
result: 11:01
